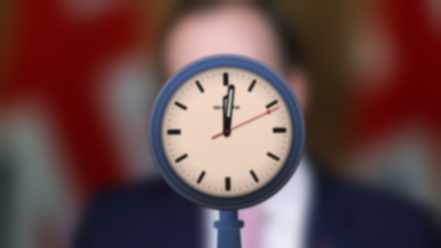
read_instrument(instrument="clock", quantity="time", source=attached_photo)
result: 12:01:11
